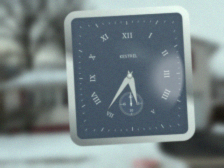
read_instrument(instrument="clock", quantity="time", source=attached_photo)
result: 5:36
